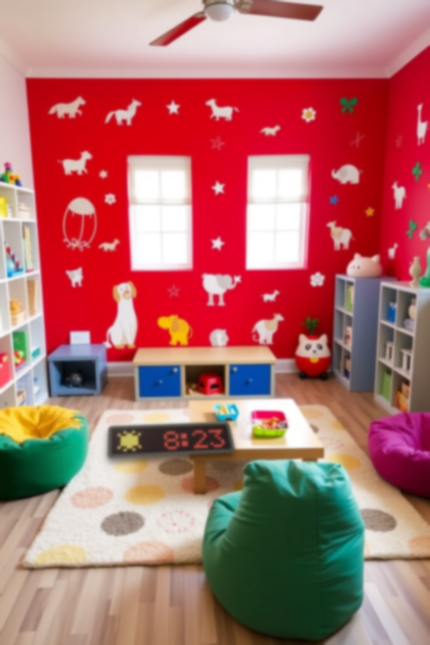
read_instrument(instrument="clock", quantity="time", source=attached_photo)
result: 8:23
